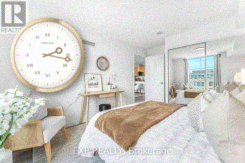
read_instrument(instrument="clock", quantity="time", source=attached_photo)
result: 2:17
